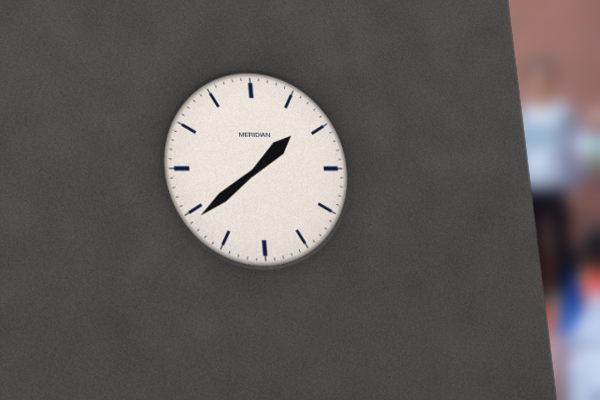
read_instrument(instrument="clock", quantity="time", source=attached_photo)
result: 1:39
